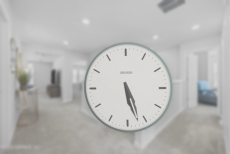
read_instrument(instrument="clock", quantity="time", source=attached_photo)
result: 5:27
